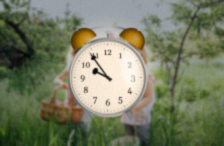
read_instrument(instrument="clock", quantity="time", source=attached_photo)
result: 9:54
